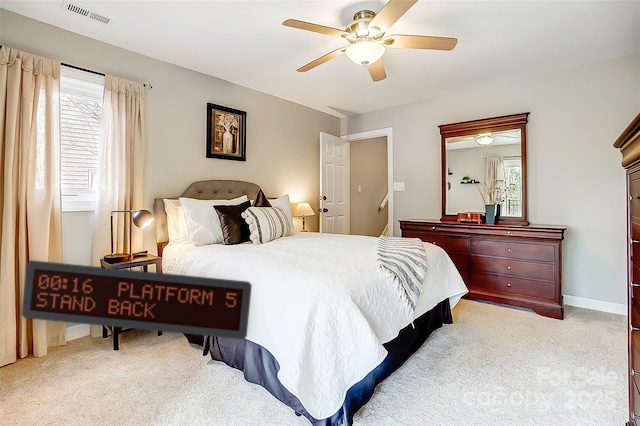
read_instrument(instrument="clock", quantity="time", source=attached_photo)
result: 0:16
